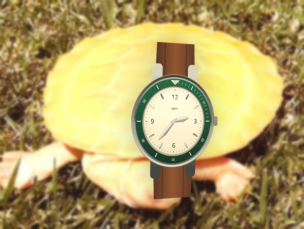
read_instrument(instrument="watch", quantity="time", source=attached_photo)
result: 2:37
